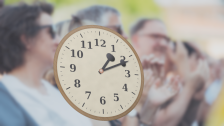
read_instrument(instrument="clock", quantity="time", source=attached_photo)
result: 1:11
